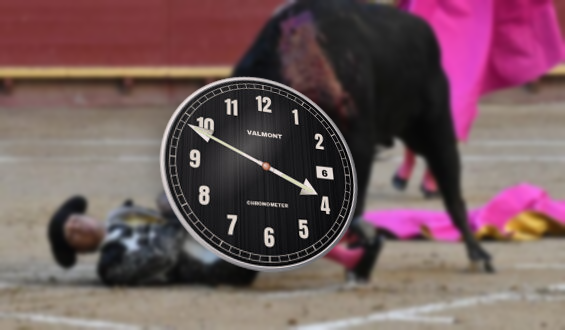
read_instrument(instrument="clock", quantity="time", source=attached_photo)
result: 3:49
